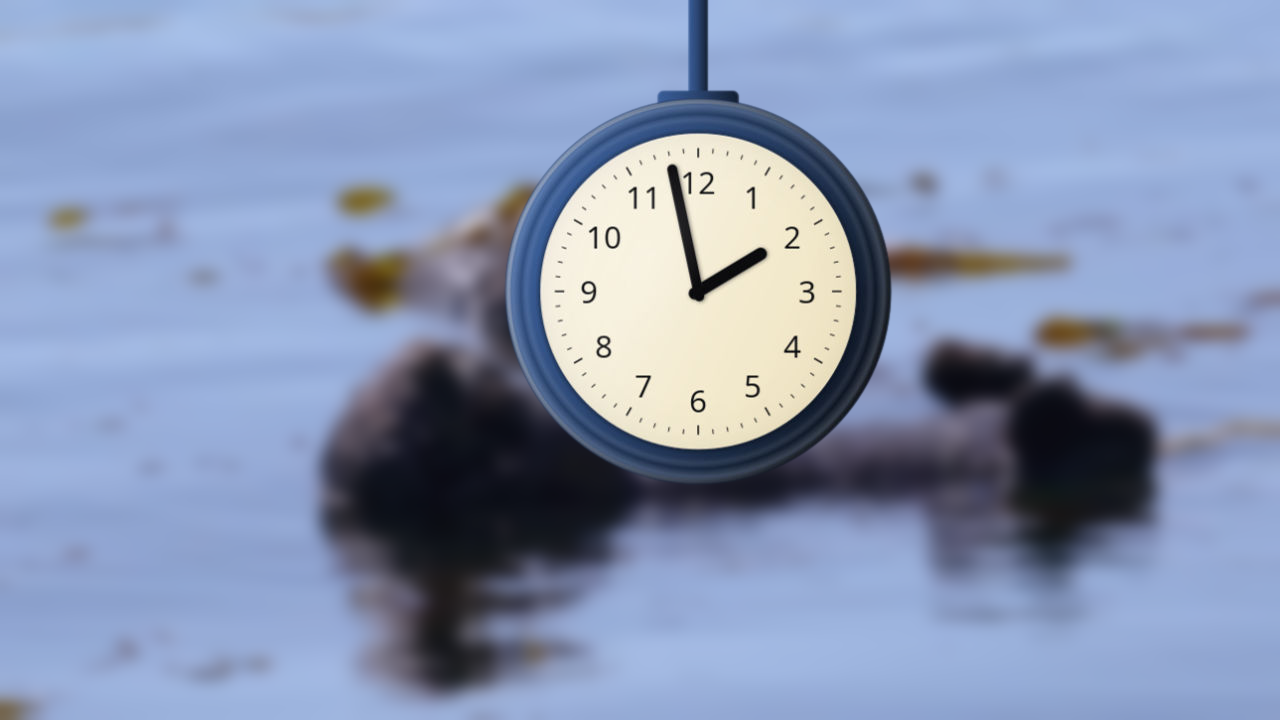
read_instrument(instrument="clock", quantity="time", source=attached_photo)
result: 1:58
